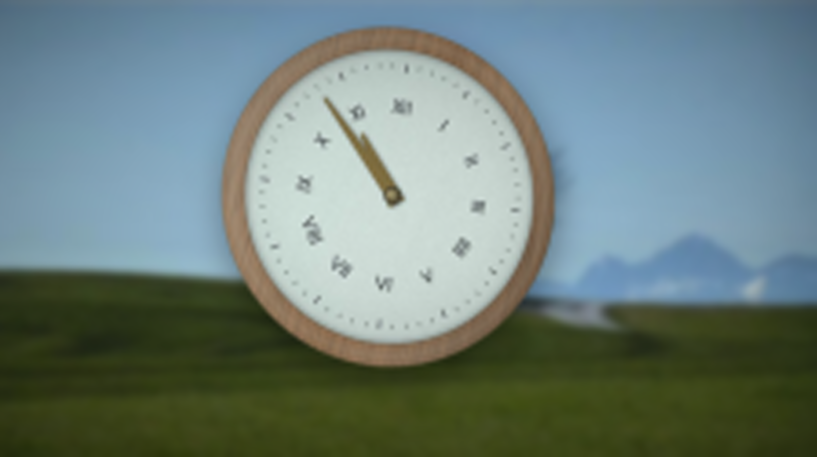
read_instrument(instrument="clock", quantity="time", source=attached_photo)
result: 10:53
